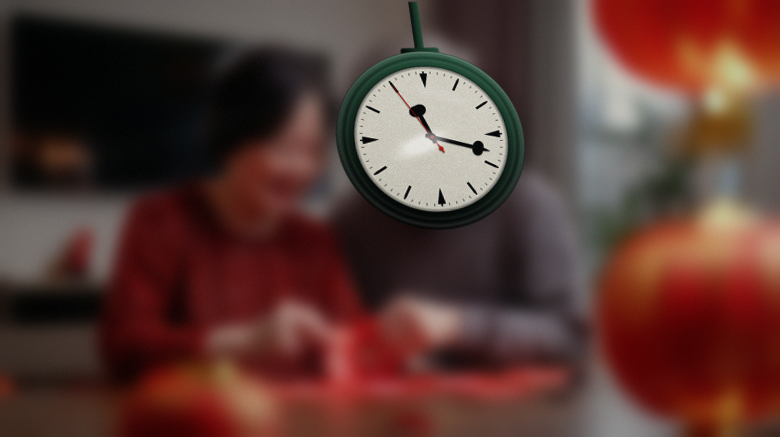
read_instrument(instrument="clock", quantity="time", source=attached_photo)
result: 11:17:55
